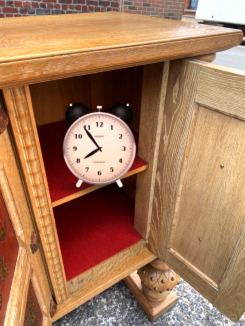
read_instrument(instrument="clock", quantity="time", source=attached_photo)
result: 7:54
